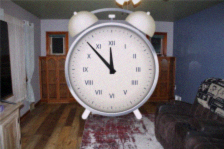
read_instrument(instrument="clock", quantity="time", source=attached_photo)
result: 11:53
